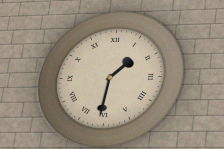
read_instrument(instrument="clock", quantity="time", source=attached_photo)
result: 1:31
